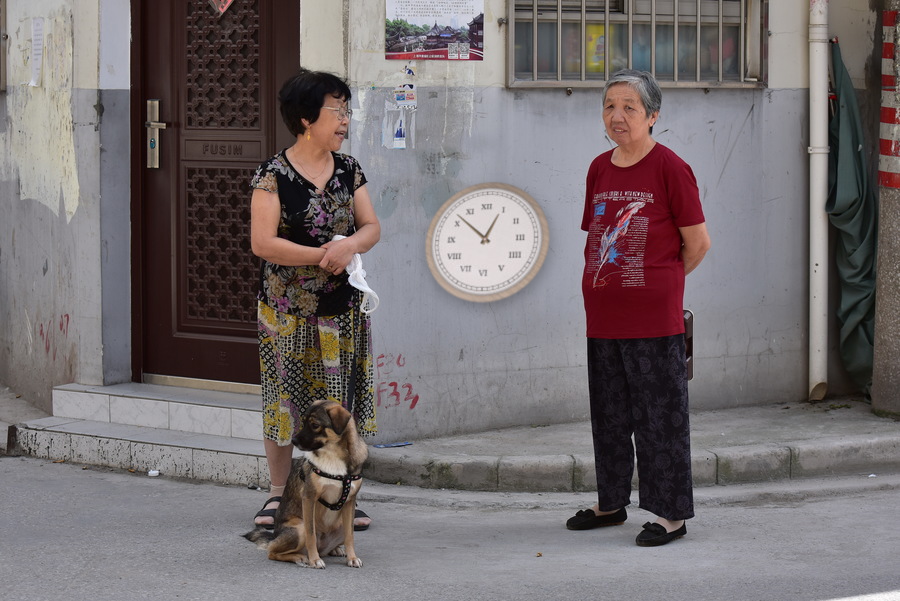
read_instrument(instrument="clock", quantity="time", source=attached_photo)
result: 12:52
